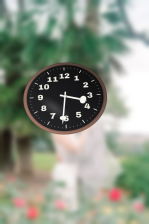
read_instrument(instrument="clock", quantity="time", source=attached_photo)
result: 3:31
